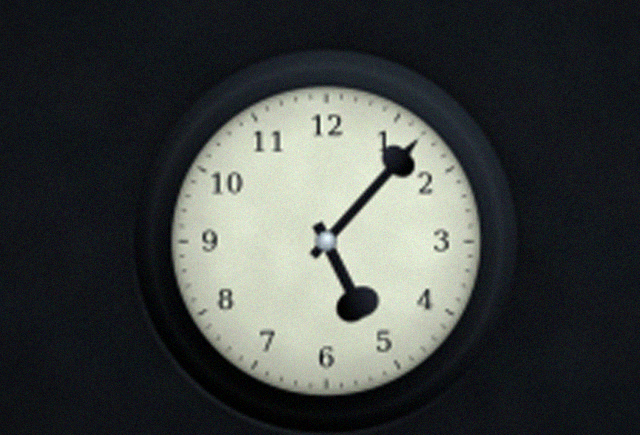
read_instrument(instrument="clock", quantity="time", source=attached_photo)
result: 5:07
